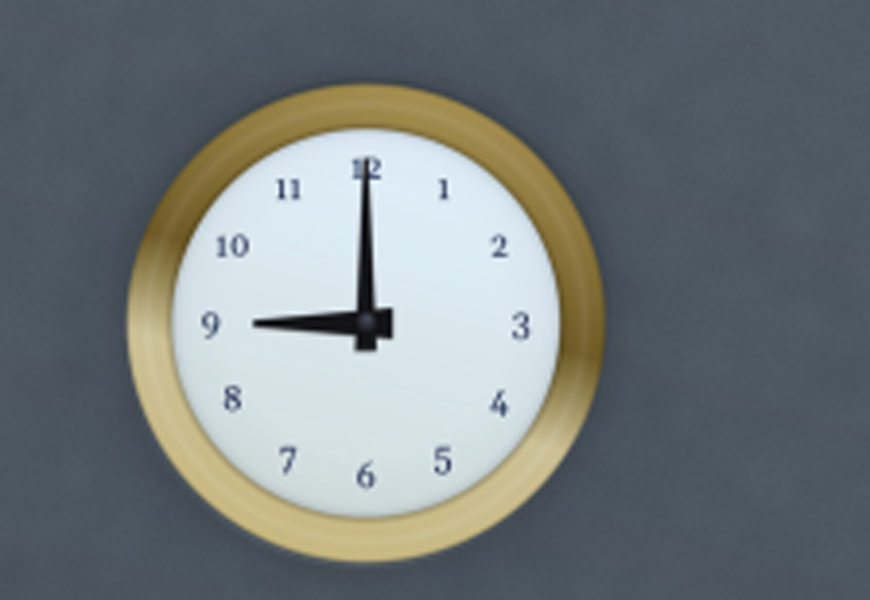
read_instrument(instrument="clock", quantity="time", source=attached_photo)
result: 9:00
